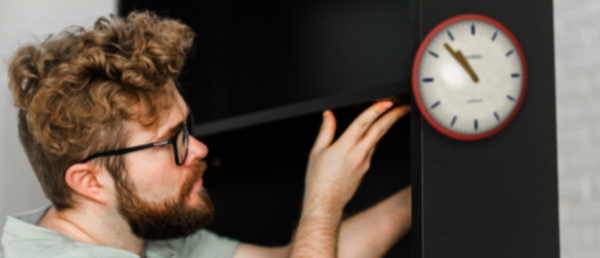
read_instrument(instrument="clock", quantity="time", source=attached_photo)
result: 10:53
